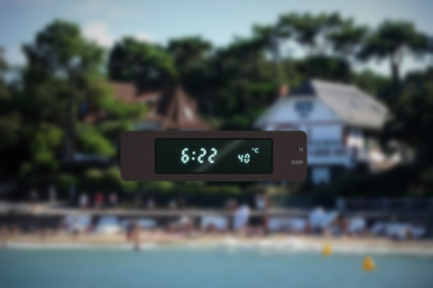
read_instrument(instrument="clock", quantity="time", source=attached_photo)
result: 6:22
